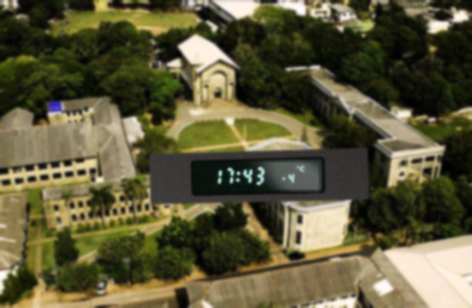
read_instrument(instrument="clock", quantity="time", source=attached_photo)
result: 17:43
